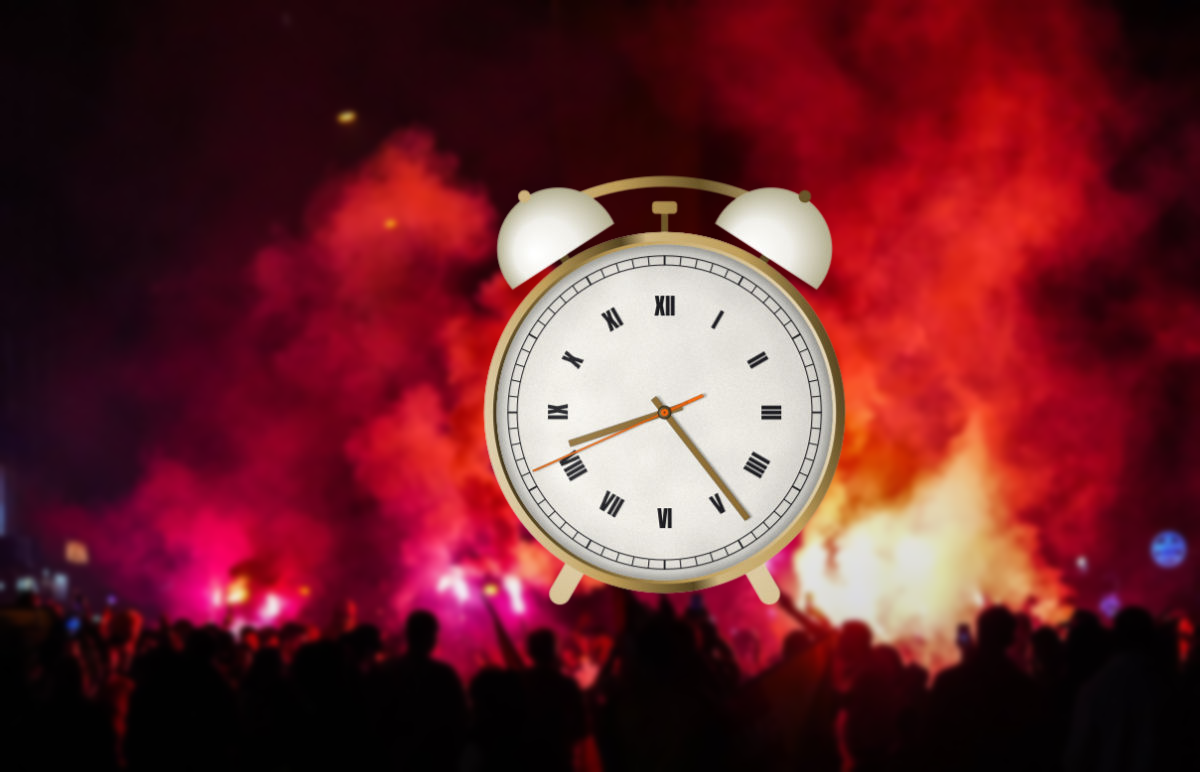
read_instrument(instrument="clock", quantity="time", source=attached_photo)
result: 8:23:41
